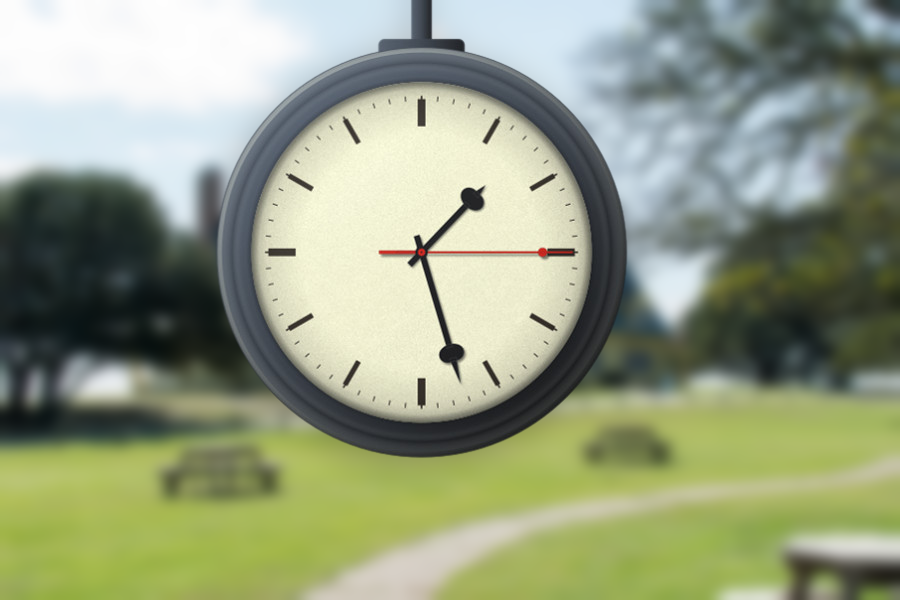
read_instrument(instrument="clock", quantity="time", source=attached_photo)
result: 1:27:15
